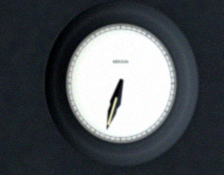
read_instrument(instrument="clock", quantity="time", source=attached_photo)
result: 6:33
